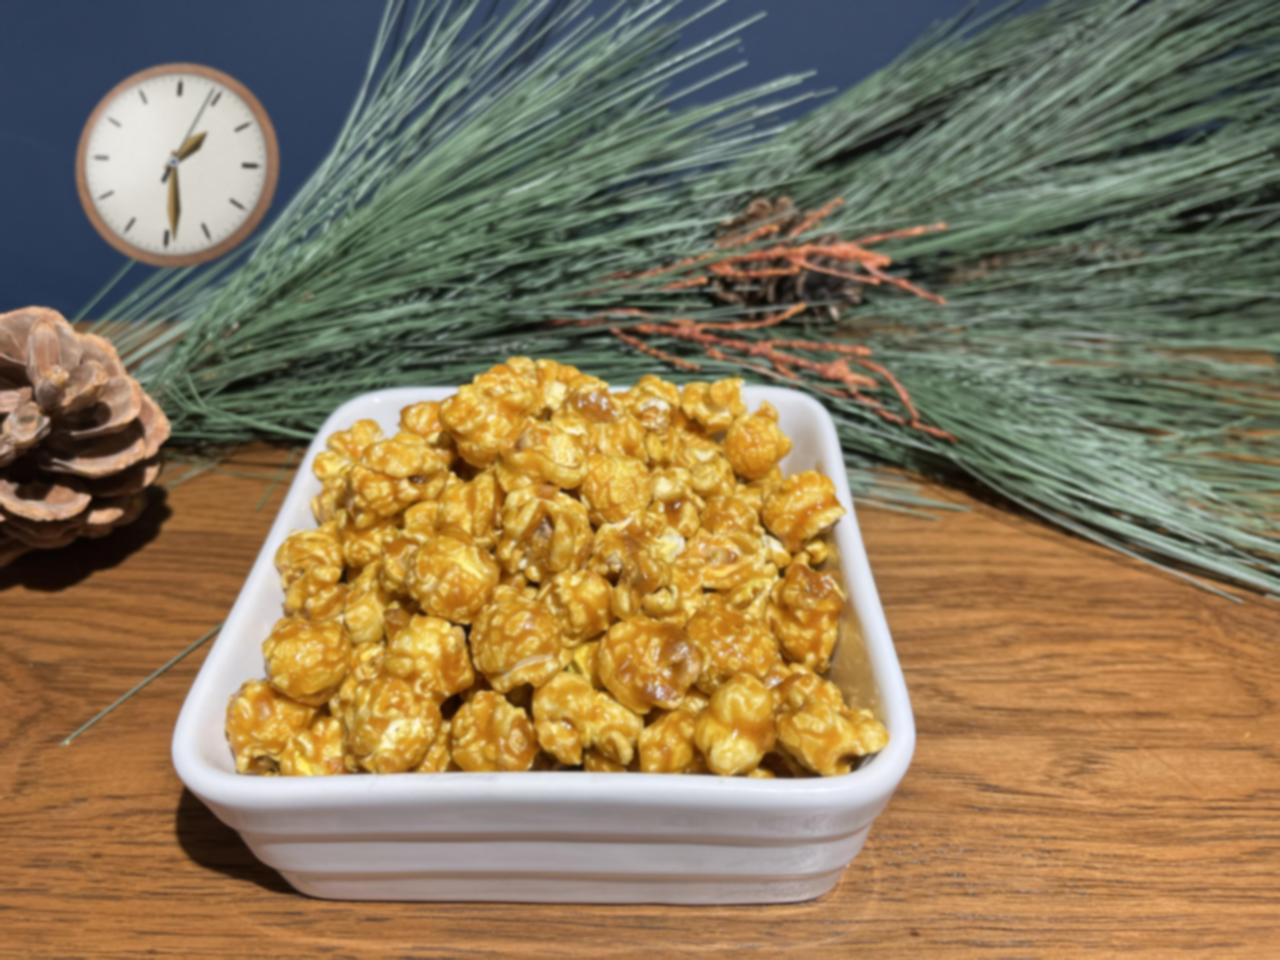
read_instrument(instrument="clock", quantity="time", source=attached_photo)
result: 1:29:04
